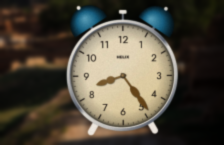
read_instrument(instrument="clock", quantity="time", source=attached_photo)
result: 8:24
